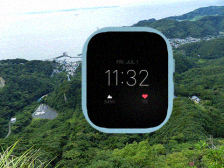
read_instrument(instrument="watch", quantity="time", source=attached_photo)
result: 11:32
